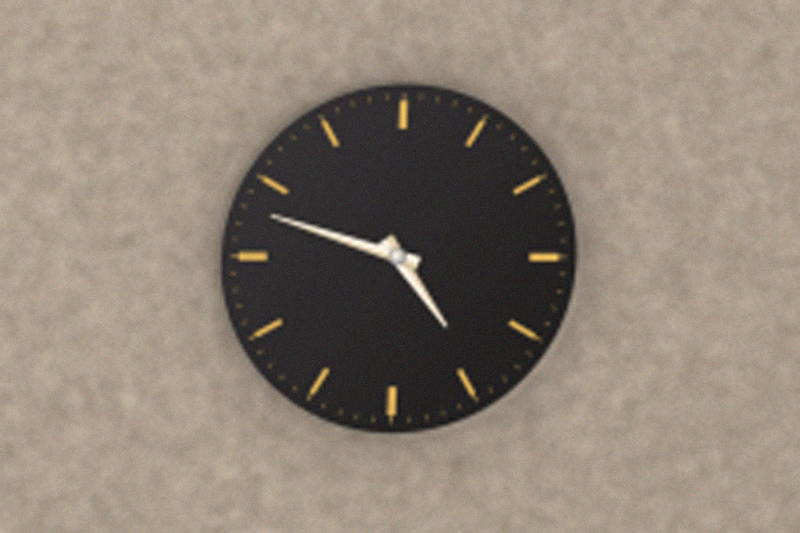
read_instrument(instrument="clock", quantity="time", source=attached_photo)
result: 4:48
